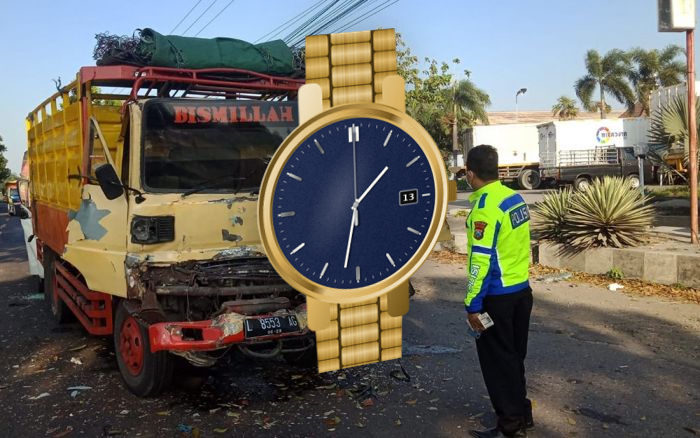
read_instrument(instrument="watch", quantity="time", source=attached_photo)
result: 1:32:00
